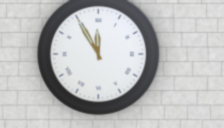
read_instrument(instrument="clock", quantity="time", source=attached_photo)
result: 11:55
